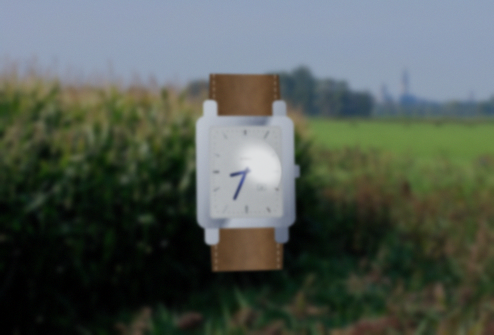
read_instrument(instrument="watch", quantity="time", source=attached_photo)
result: 8:34
